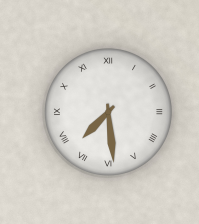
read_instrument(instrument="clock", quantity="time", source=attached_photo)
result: 7:29
